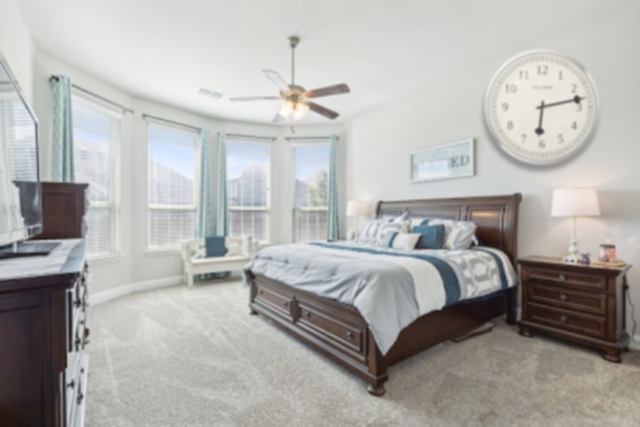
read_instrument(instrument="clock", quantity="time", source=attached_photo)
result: 6:13
